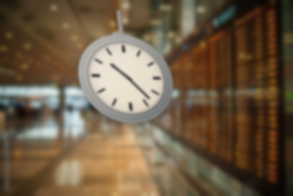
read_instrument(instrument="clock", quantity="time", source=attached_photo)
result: 10:23
